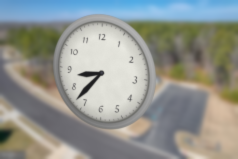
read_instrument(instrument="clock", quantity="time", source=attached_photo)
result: 8:37
